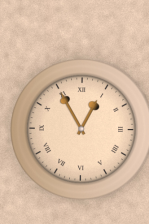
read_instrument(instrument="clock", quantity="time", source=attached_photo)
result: 12:55
